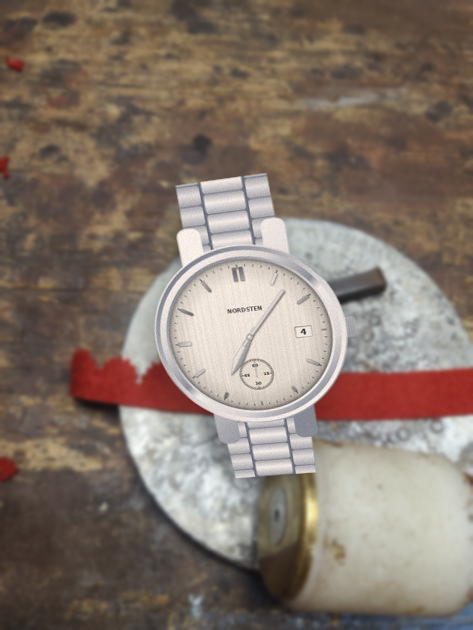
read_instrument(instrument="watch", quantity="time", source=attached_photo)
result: 7:07
